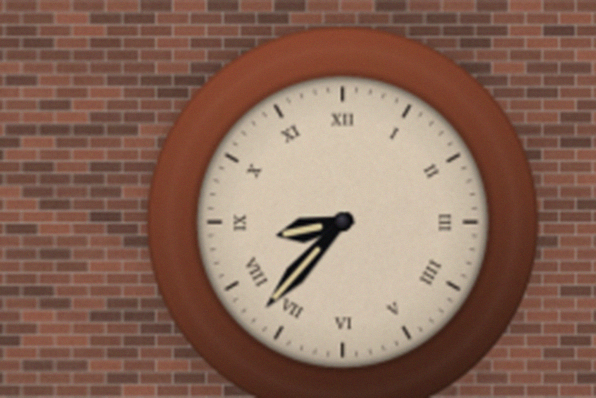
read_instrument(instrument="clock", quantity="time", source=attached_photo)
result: 8:37
